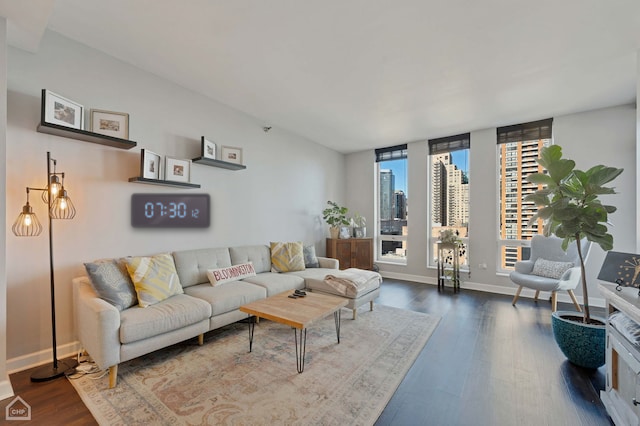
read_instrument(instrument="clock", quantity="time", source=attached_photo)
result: 7:30
